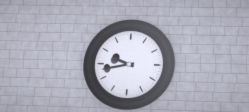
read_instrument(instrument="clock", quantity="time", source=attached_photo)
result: 9:43
